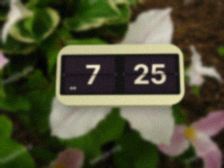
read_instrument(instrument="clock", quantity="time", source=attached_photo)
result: 7:25
